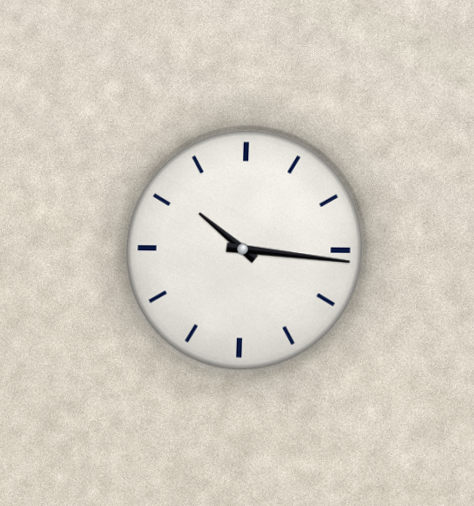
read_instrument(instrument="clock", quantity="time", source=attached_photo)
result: 10:16
